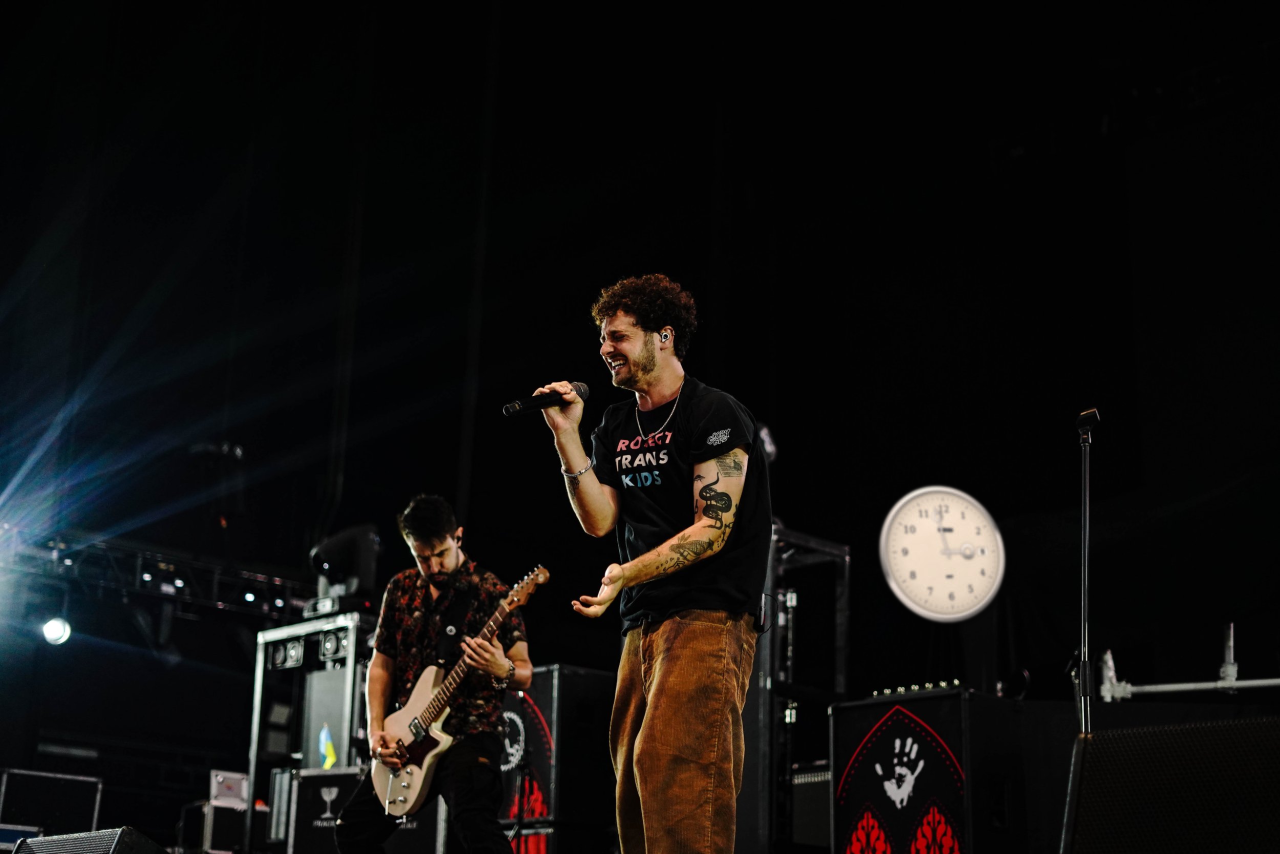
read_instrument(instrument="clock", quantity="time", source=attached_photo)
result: 2:58
